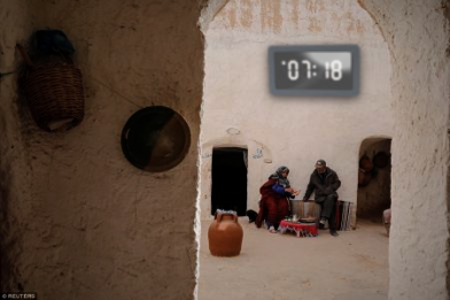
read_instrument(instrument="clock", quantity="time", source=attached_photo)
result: 7:18
